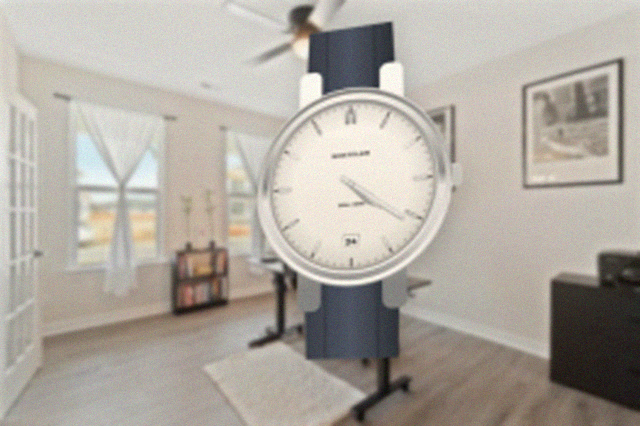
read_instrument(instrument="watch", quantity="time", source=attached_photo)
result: 4:21
